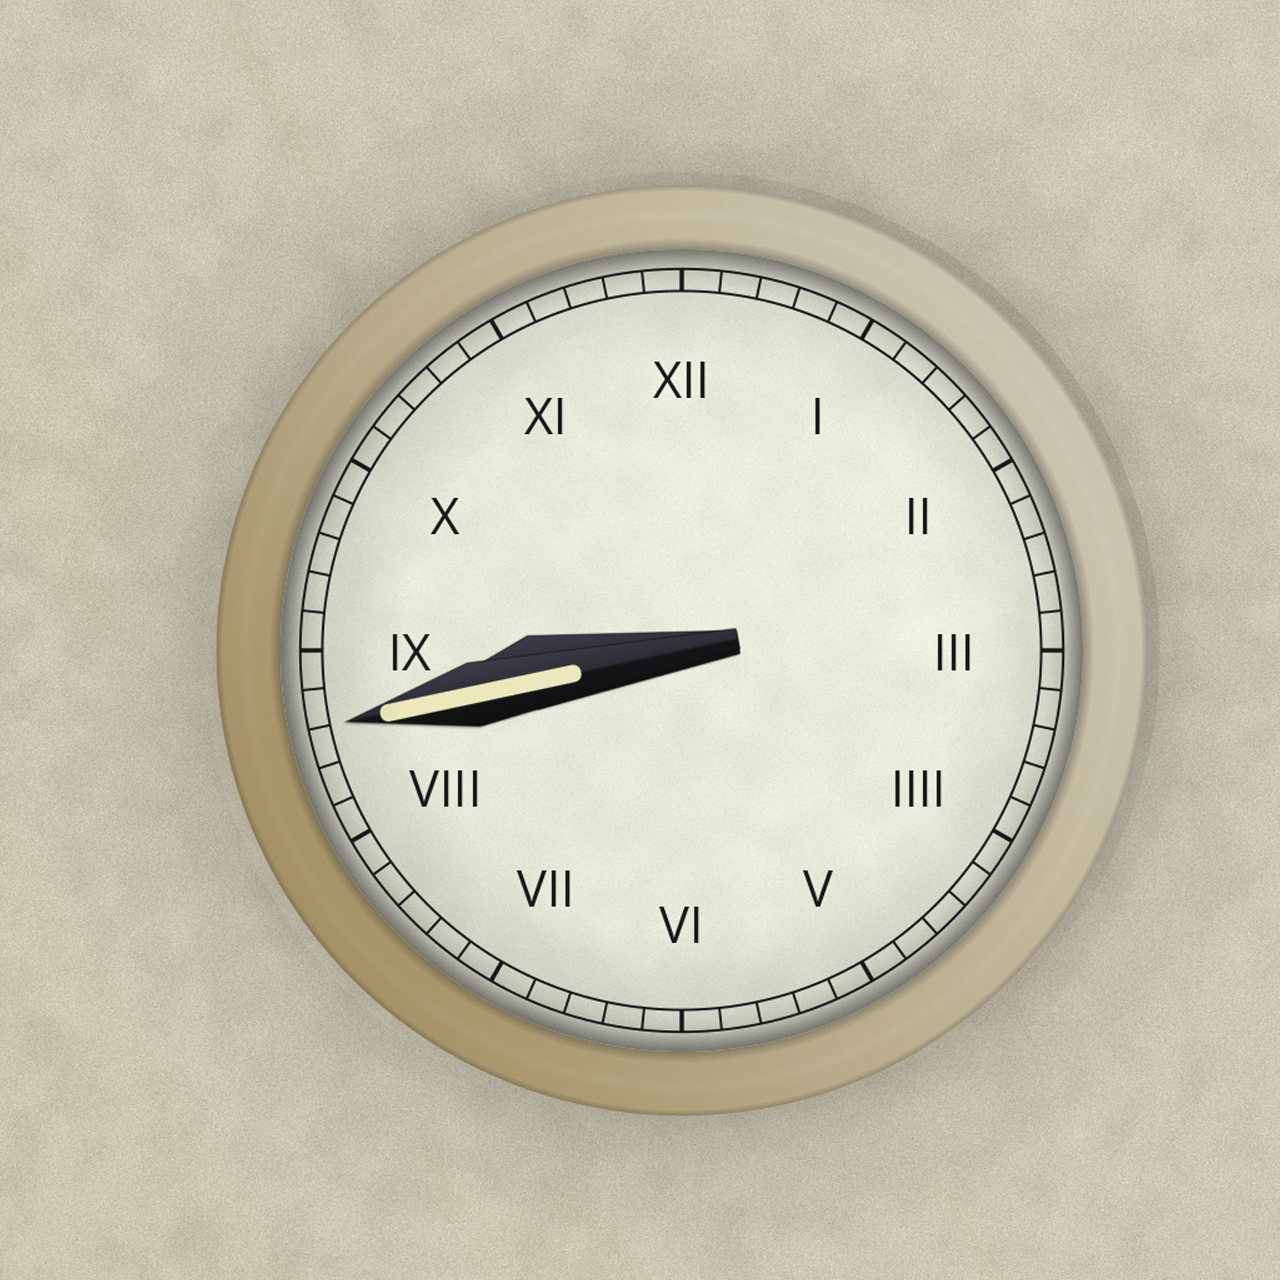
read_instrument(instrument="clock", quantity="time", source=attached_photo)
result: 8:43
